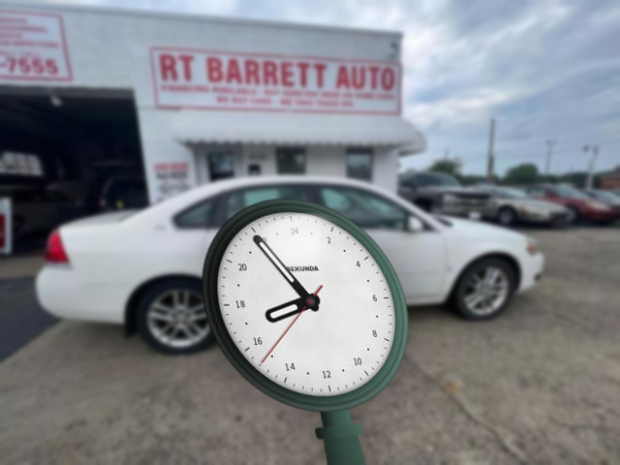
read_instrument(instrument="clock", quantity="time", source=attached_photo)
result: 16:54:38
